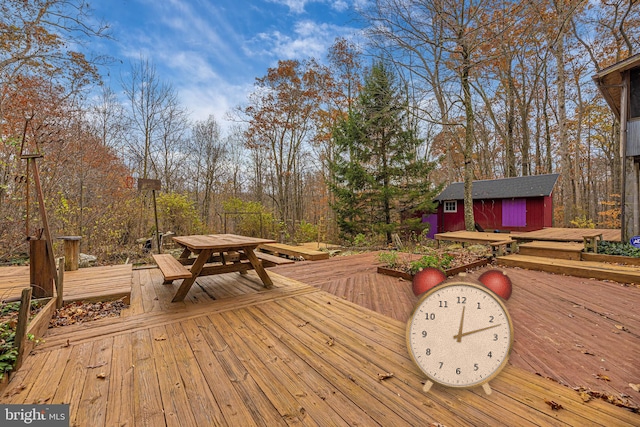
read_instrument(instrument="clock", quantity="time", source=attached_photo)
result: 12:12
